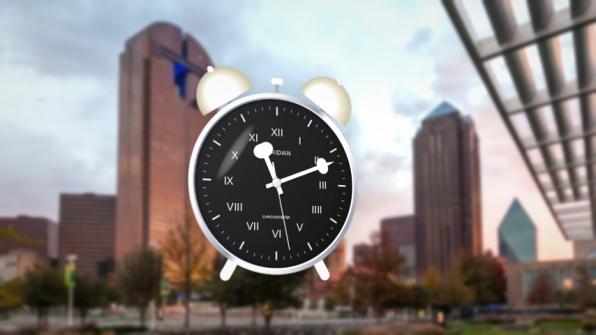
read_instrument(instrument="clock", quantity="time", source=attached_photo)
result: 11:11:28
